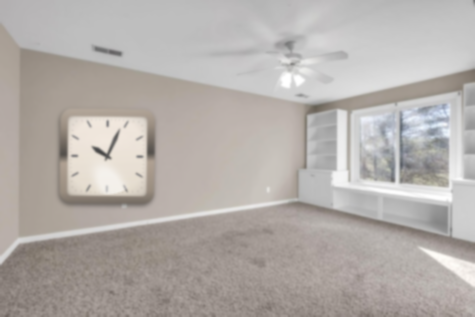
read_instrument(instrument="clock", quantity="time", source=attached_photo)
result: 10:04
